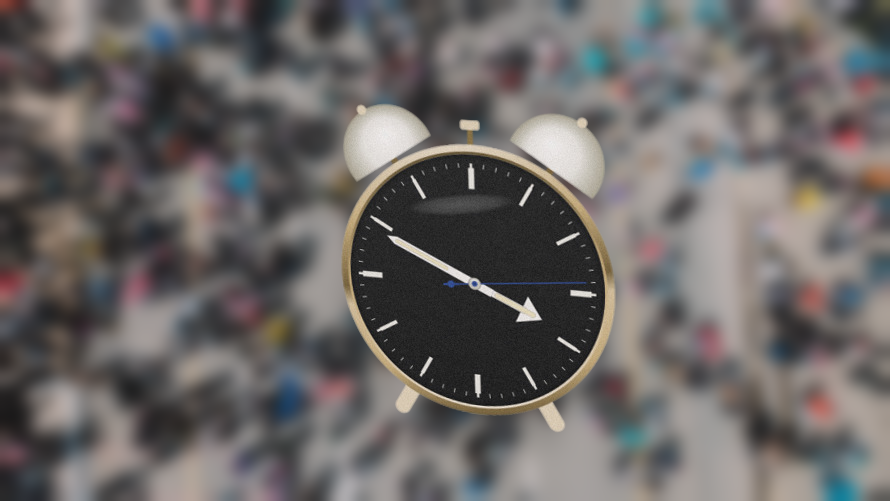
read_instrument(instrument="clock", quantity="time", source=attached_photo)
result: 3:49:14
